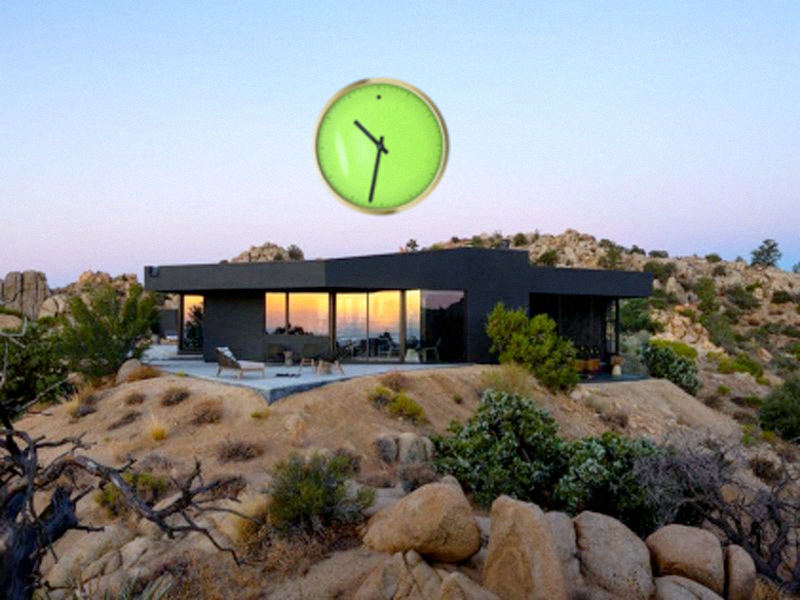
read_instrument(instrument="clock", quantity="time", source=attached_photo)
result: 10:32
